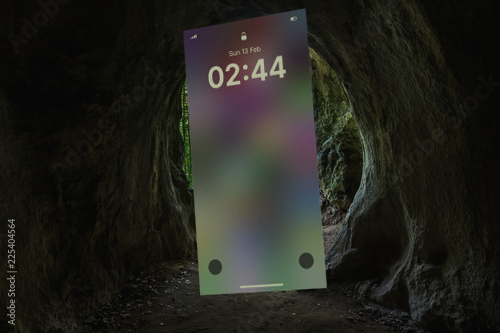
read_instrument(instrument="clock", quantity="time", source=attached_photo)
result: 2:44
